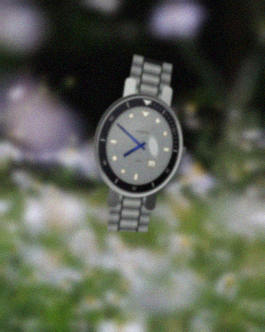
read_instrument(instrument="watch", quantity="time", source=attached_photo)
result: 7:50
